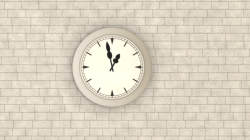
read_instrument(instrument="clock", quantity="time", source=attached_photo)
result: 12:58
